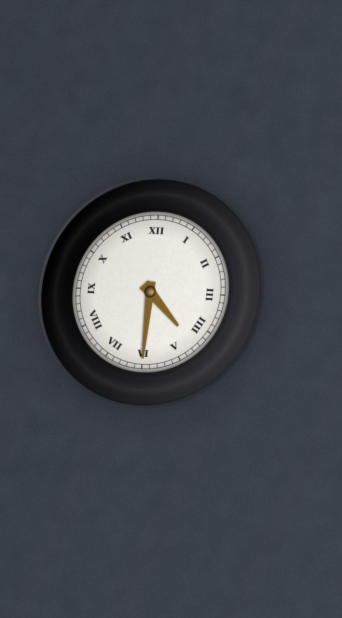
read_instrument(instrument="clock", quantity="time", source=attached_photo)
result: 4:30
